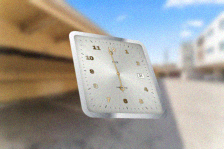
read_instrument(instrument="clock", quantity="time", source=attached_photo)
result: 5:59
